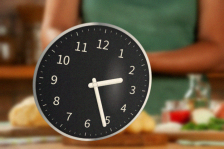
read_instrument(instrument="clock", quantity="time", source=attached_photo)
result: 2:26
